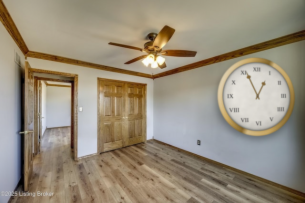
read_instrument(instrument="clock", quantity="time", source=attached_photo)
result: 12:56
